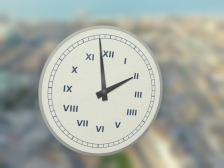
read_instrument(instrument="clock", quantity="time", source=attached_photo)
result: 1:58
